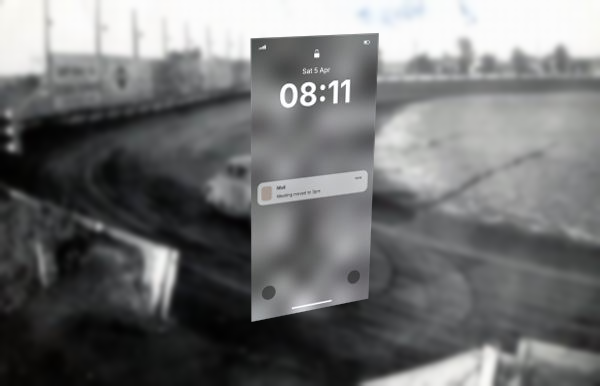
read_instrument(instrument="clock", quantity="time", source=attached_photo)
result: 8:11
